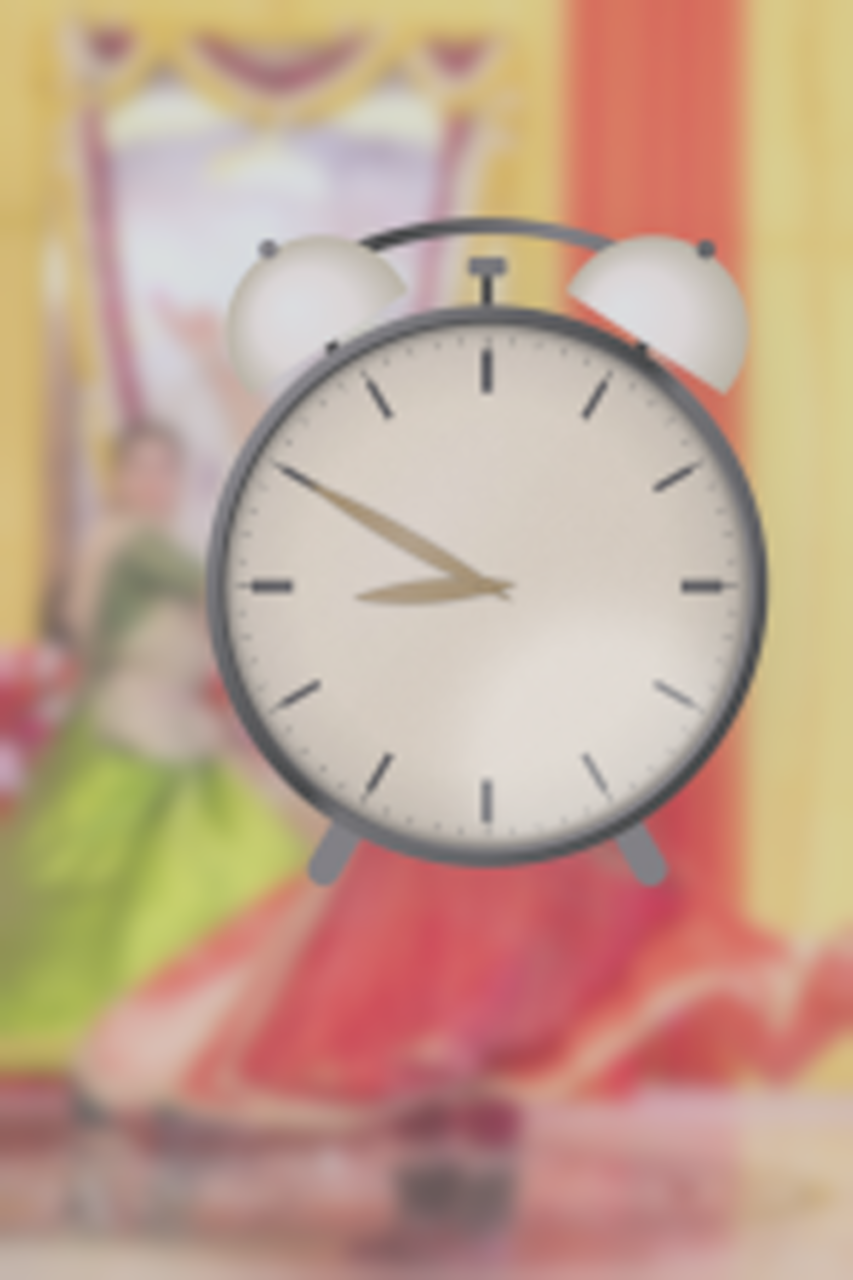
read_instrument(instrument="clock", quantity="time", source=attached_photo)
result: 8:50
